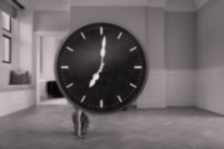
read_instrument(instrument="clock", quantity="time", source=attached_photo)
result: 7:01
